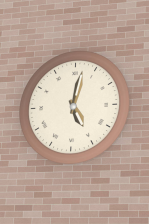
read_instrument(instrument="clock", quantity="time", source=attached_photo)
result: 5:02
